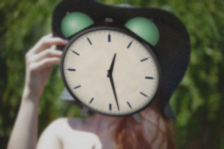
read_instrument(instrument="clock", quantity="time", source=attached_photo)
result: 12:28
